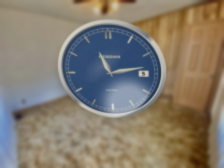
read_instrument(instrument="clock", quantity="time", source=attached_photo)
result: 11:13
